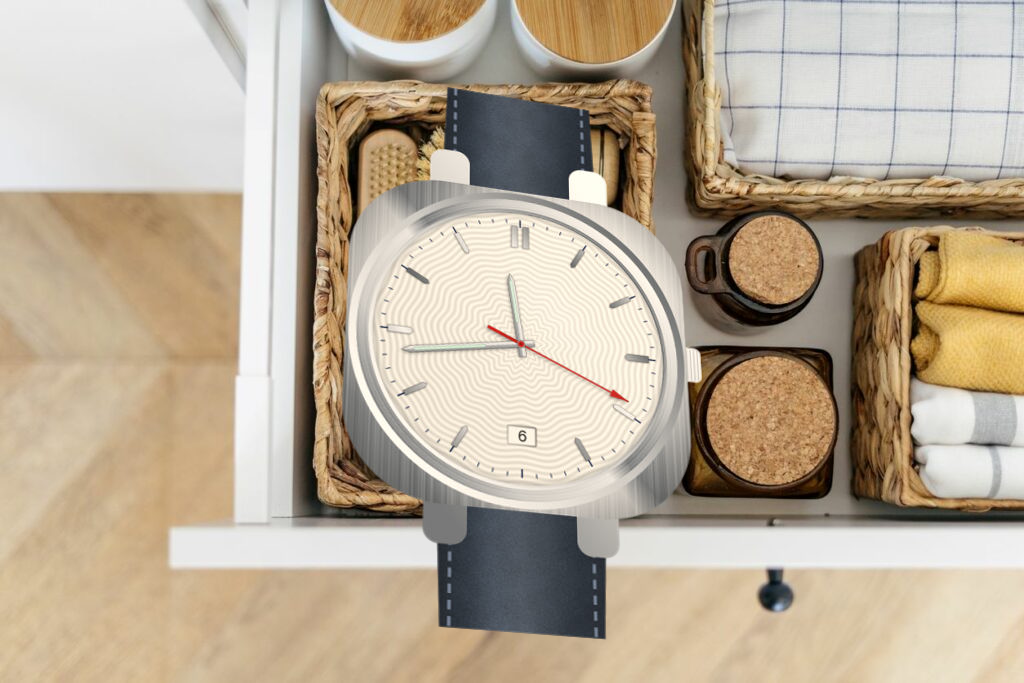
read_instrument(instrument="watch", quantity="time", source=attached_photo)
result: 11:43:19
